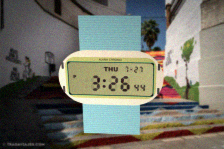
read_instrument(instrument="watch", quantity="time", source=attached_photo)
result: 3:26:44
